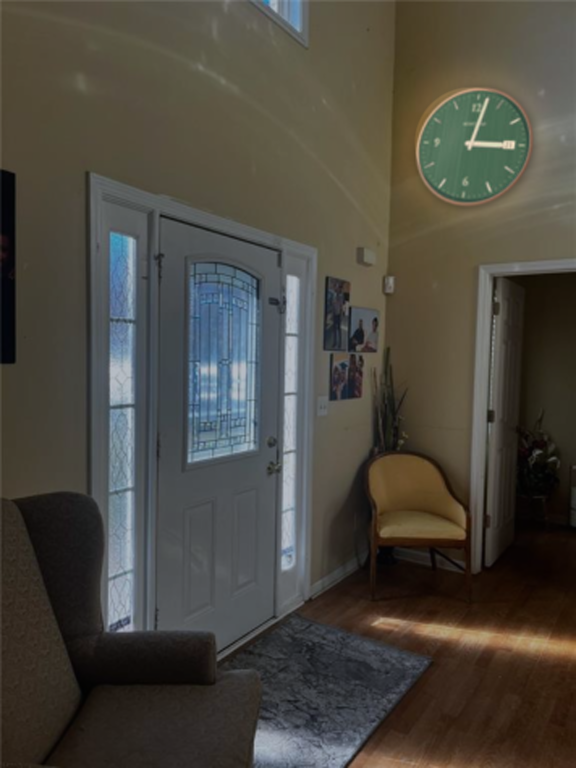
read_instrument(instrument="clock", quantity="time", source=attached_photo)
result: 3:02
